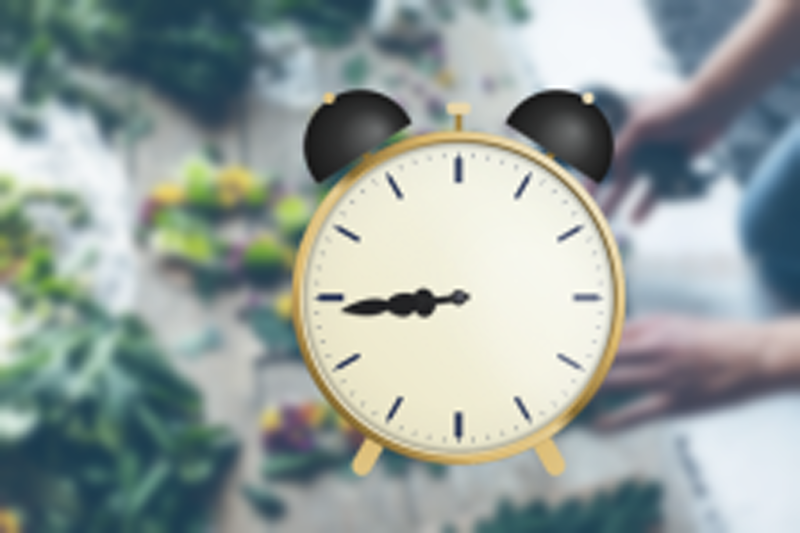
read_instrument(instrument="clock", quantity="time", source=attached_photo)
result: 8:44
